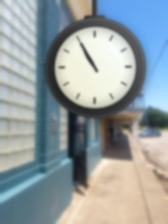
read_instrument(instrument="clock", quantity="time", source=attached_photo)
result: 10:55
